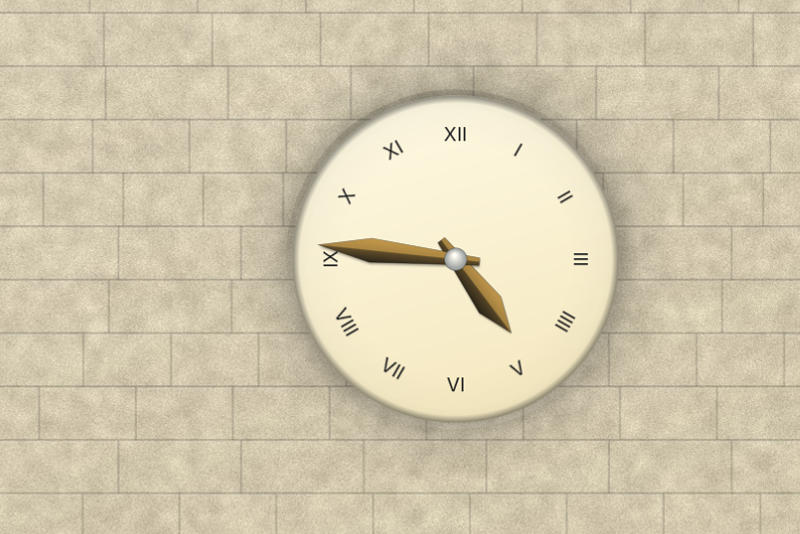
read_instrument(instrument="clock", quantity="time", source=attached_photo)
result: 4:46
